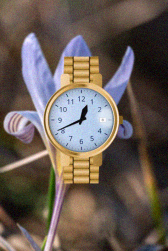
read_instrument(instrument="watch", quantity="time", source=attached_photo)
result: 12:41
